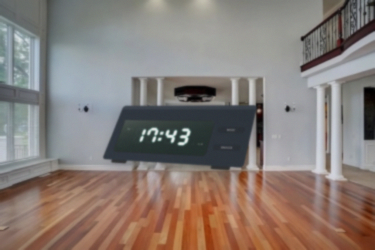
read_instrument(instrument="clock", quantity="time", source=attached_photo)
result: 17:43
